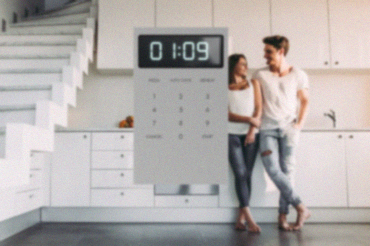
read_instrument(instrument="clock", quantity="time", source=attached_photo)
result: 1:09
